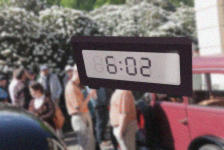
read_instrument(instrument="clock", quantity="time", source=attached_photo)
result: 6:02
